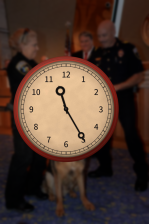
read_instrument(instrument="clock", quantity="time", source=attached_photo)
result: 11:25
